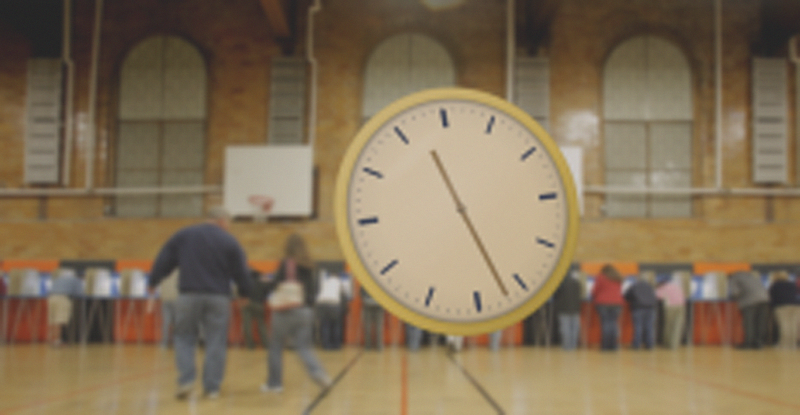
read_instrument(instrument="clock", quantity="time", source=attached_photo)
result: 11:27
